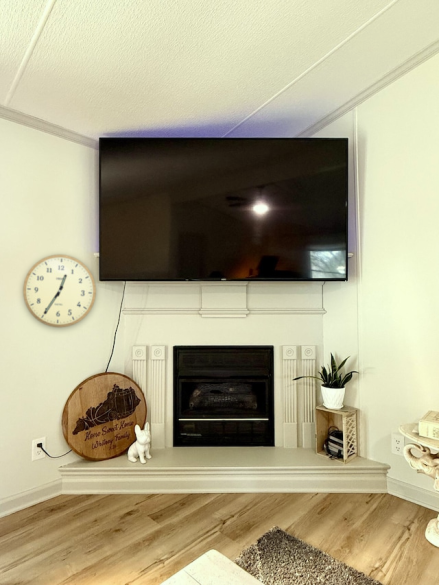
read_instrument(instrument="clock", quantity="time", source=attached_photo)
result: 12:35
